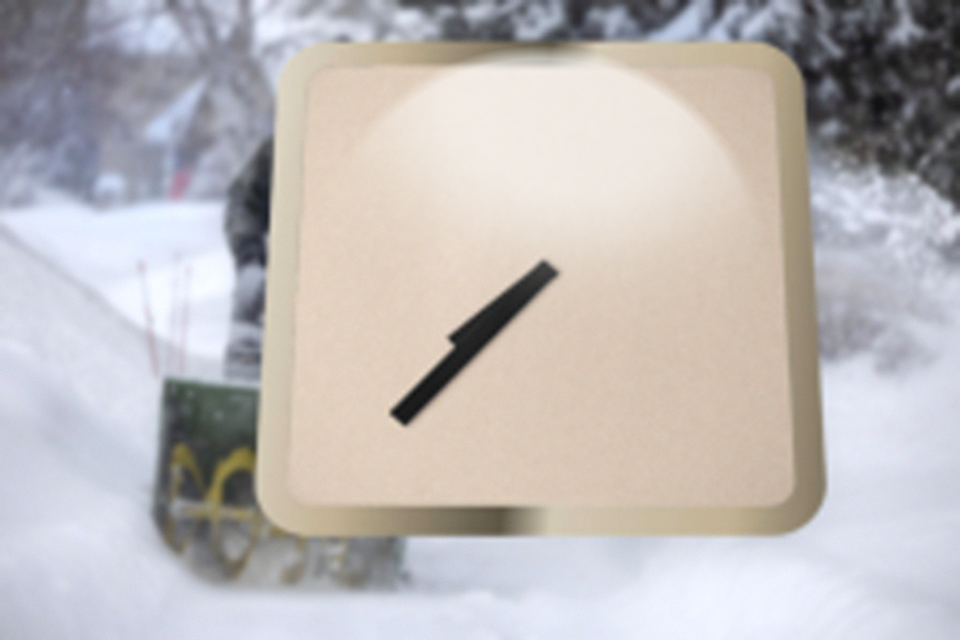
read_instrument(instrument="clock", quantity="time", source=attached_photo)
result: 7:37
